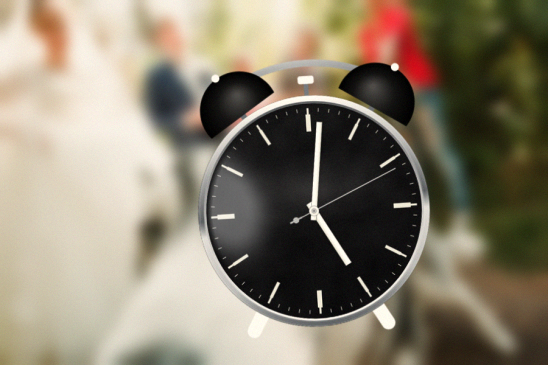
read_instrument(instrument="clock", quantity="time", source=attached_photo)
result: 5:01:11
